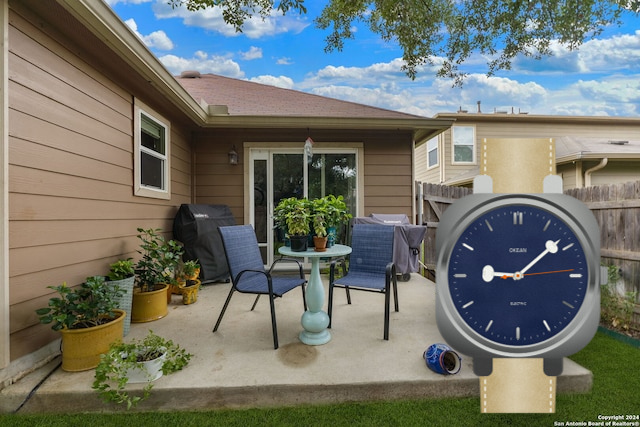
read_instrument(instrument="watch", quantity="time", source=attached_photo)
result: 9:08:14
